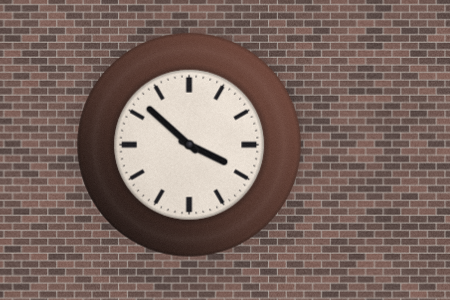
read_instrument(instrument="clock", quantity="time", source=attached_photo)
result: 3:52
